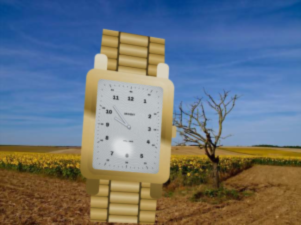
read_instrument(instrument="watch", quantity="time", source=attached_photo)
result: 9:53
